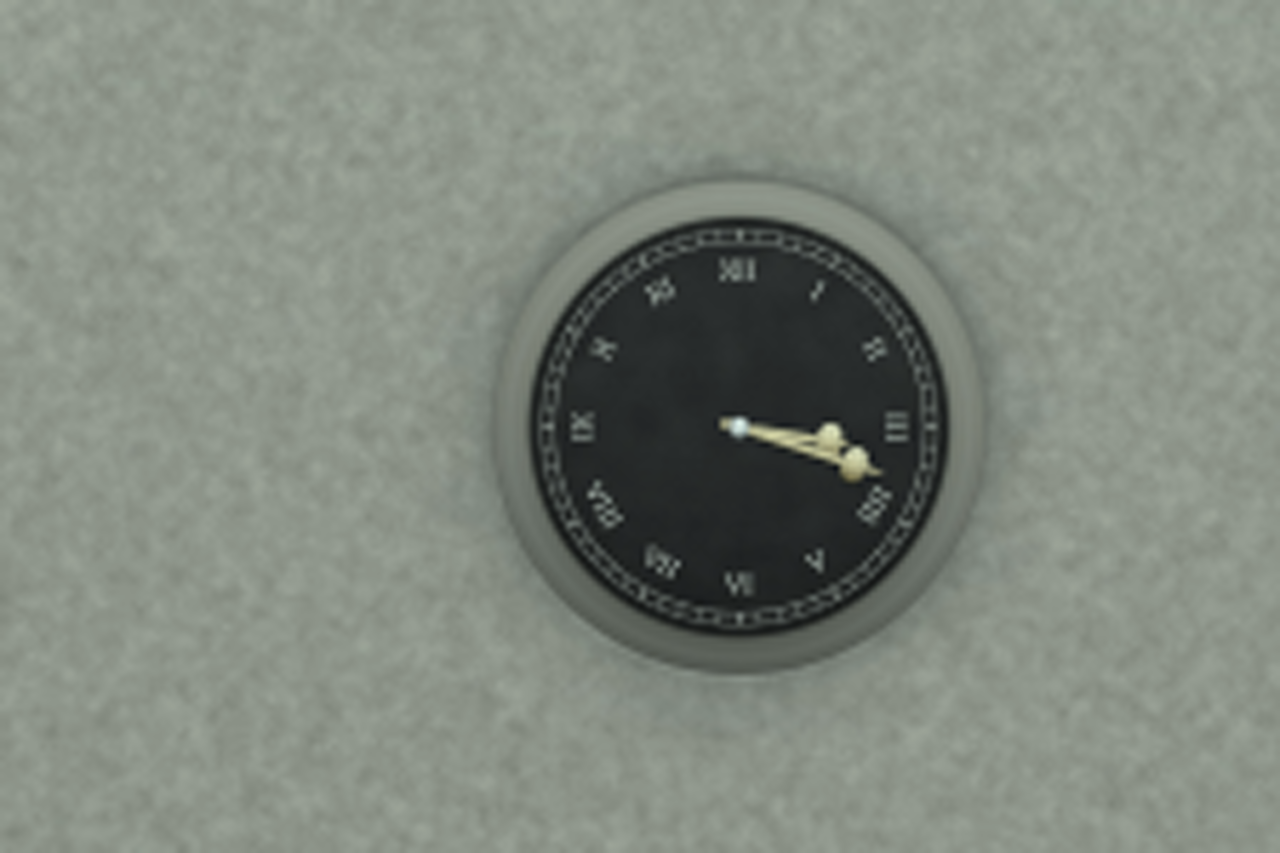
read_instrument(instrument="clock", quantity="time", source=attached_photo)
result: 3:18
